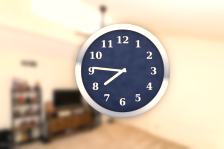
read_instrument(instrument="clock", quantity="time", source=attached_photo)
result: 7:46
